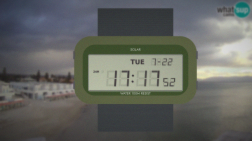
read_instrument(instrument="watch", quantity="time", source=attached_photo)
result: 17:17:52
